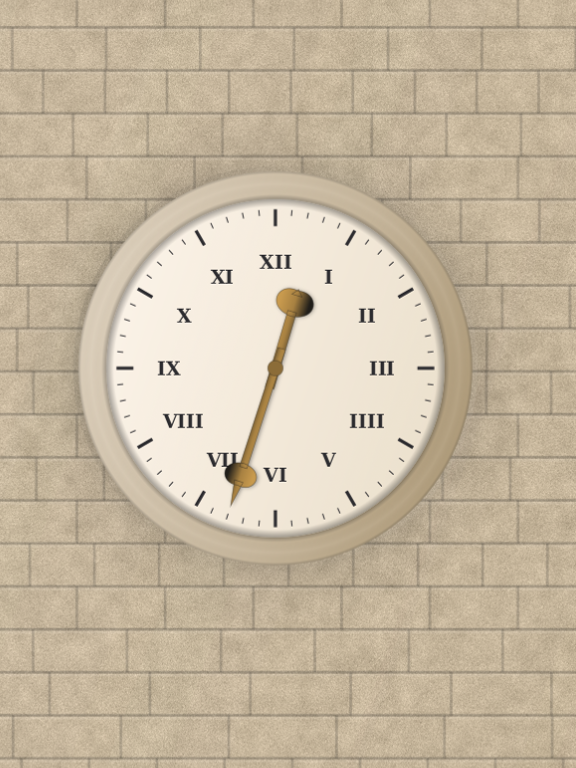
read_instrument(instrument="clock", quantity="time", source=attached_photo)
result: 12:33
